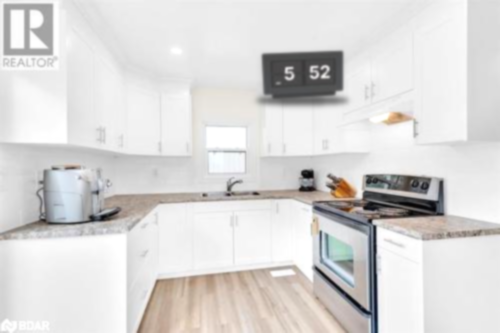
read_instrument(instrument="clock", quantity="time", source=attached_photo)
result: 5:52
